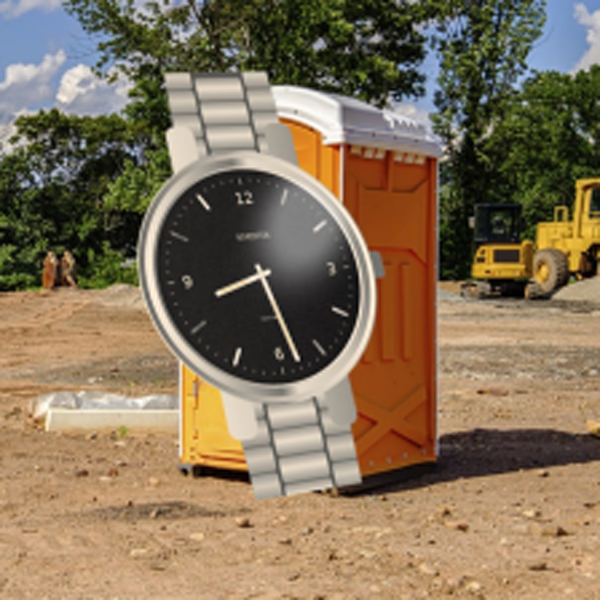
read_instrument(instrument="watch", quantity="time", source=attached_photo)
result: 8:28
